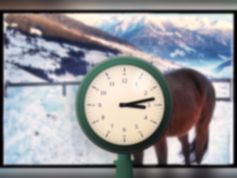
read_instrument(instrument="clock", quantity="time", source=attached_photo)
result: 3:13
